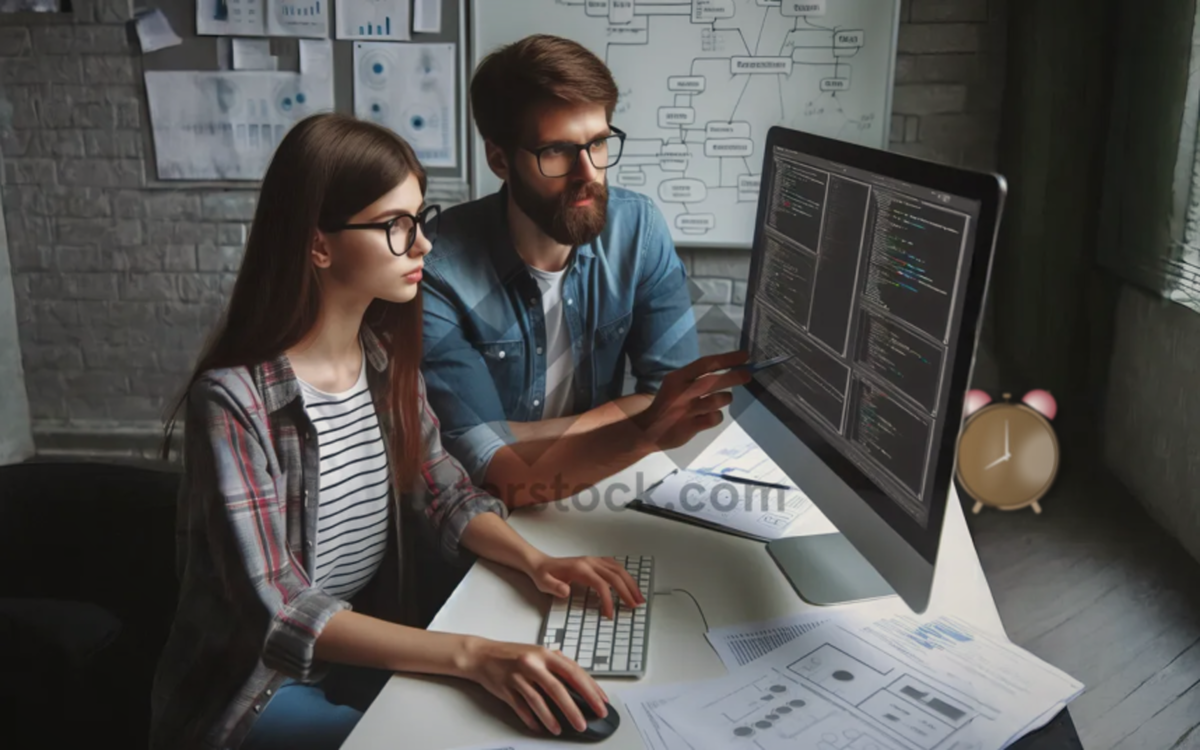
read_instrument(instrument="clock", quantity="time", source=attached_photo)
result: 8:00
